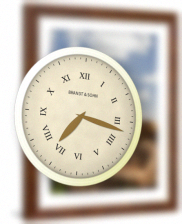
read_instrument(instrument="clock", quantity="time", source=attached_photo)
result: 7:17
